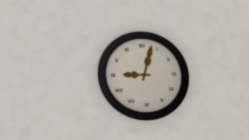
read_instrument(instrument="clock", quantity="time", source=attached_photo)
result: 9:03
